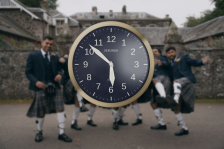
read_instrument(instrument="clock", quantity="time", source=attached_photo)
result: 5:52
